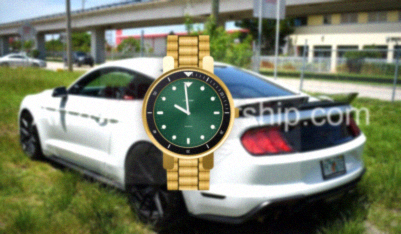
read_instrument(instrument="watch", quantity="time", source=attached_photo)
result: 9:59
